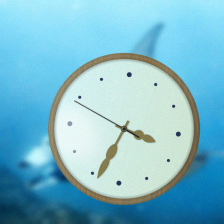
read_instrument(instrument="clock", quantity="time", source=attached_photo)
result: 3:33:49
